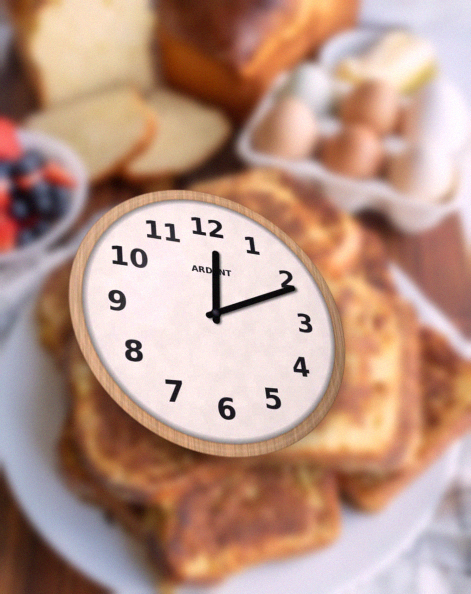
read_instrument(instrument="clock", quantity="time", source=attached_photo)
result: 12:11
